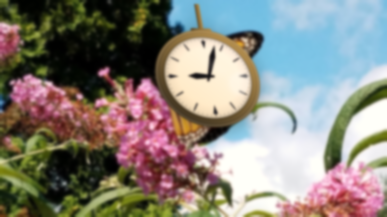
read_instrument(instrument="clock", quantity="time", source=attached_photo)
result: 9:03
